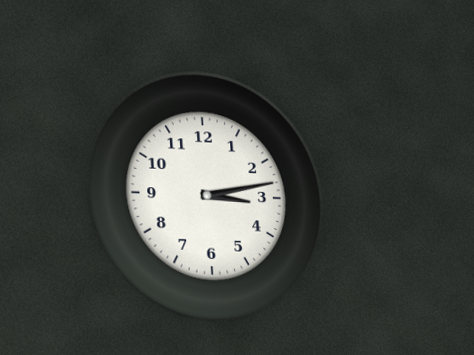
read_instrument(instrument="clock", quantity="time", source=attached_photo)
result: 3:13
